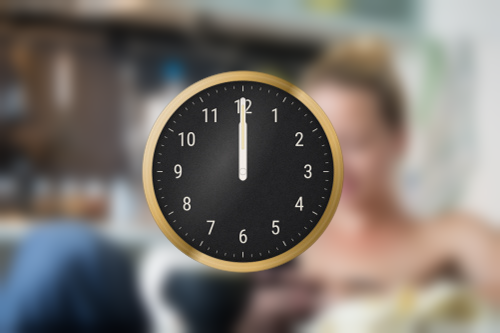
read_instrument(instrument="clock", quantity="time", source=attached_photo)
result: 12:00
